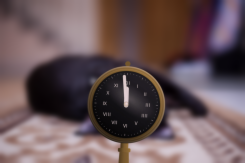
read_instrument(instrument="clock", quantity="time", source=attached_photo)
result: 11:59
